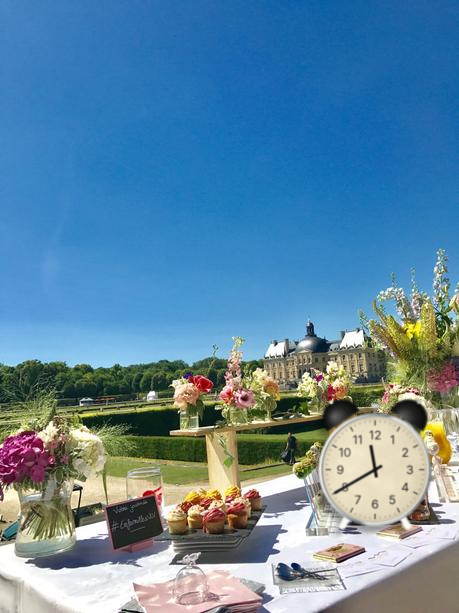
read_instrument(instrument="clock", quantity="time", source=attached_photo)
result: 11:40
